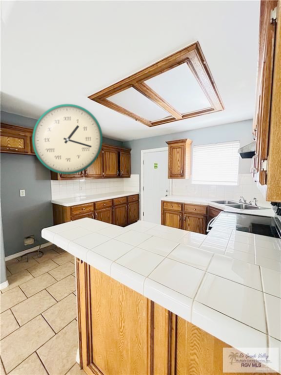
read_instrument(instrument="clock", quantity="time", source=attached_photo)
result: 1:18
